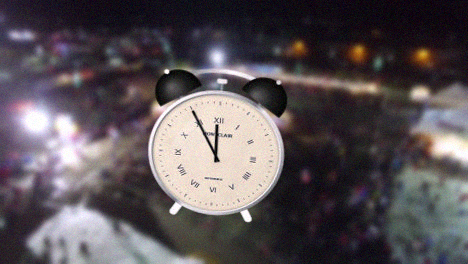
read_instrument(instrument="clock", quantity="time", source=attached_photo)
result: 11:55
